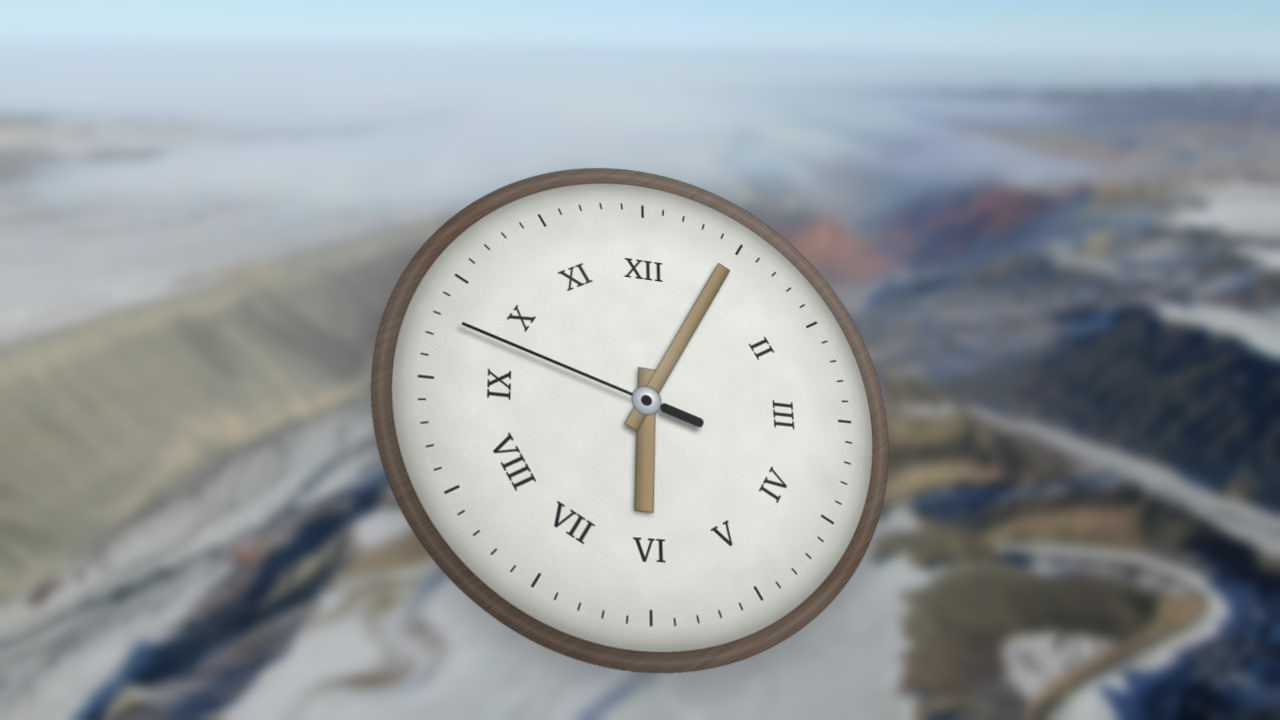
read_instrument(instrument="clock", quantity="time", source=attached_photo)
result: 6:04:48
